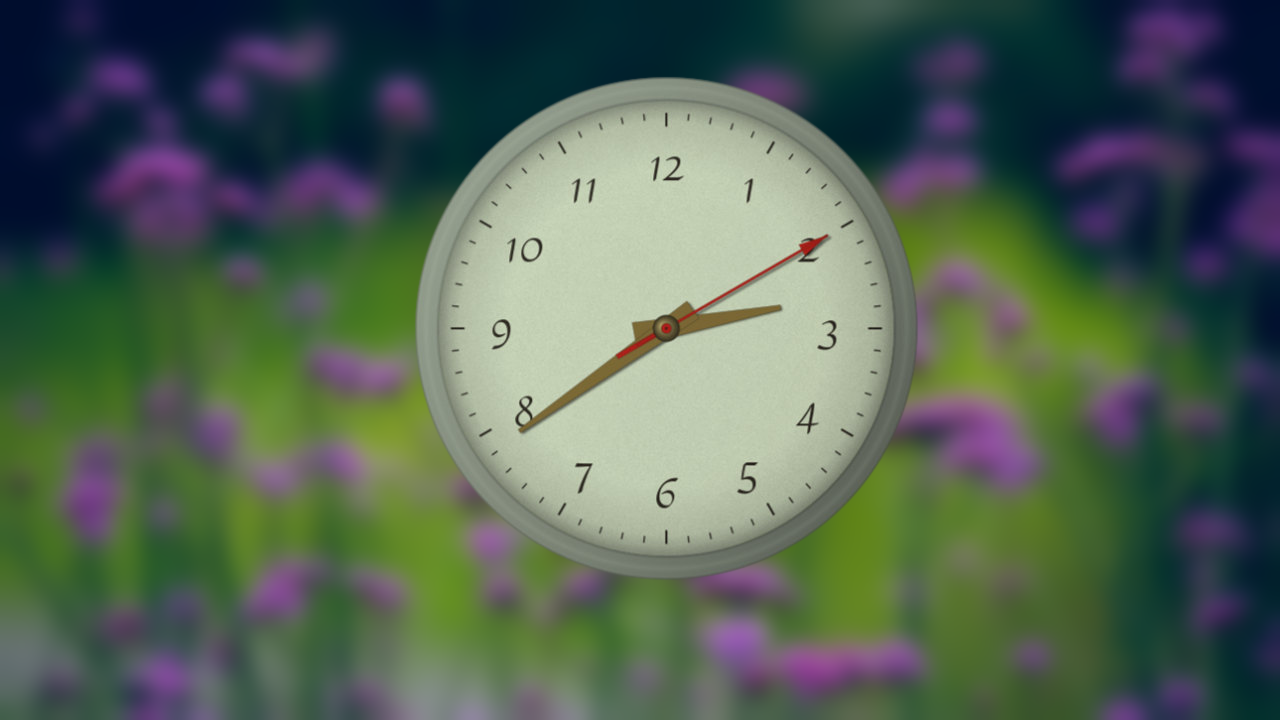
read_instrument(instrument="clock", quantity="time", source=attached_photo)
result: 2:39:10
